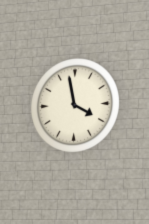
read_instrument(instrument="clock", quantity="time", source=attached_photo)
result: 3:58
